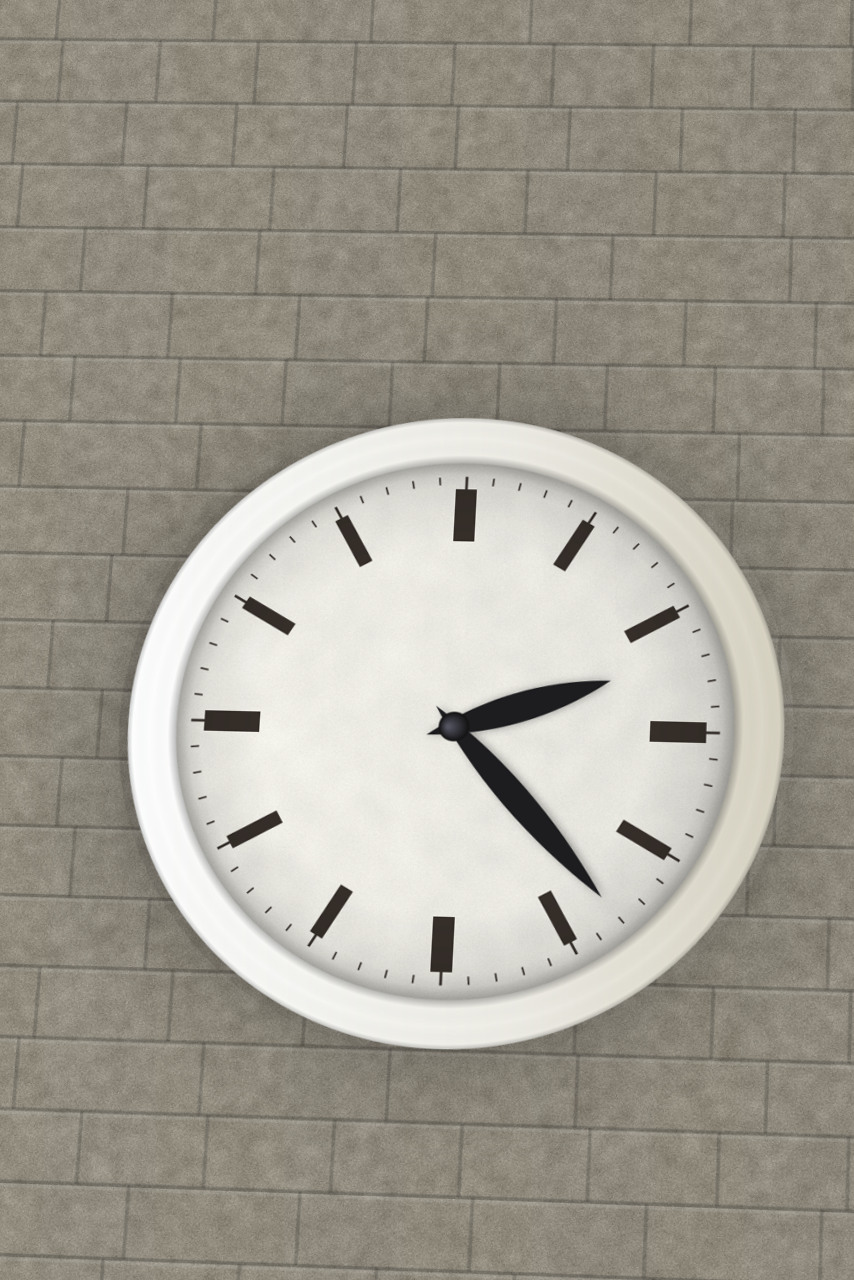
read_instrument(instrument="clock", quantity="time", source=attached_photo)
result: 2:23
